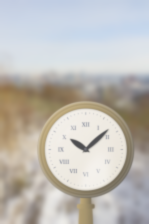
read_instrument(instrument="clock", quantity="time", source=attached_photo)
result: 10:08
